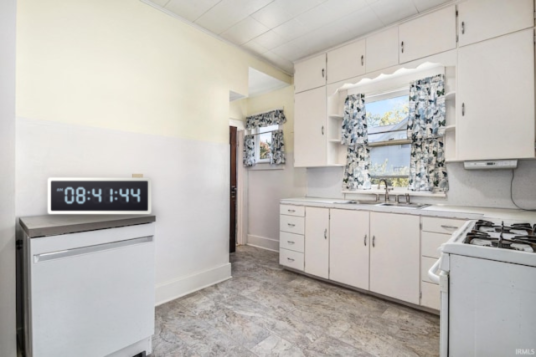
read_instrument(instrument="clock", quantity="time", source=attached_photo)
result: 8:41:44
